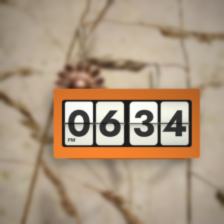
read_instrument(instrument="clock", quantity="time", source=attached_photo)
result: 6:34
